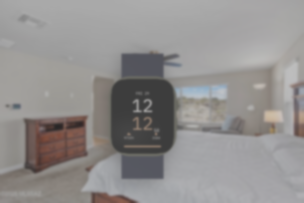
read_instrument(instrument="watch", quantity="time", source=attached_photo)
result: 12:12
